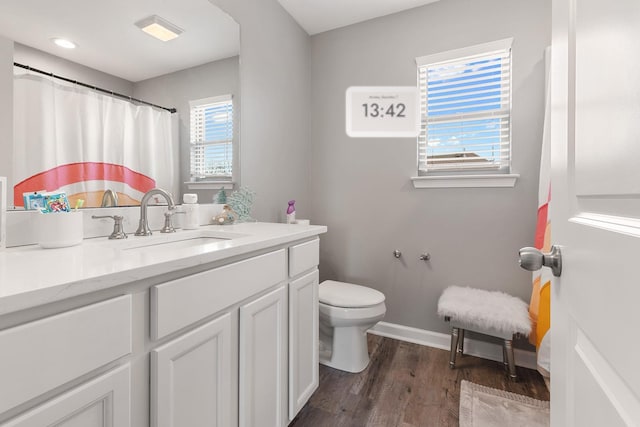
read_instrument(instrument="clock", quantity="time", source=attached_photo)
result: 13:42
